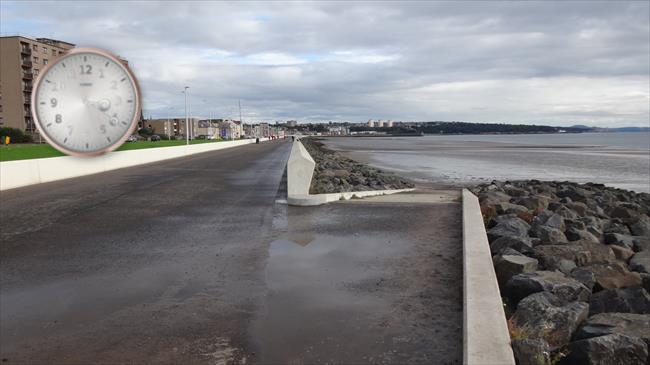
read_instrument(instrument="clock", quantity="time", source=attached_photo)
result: 3:21
